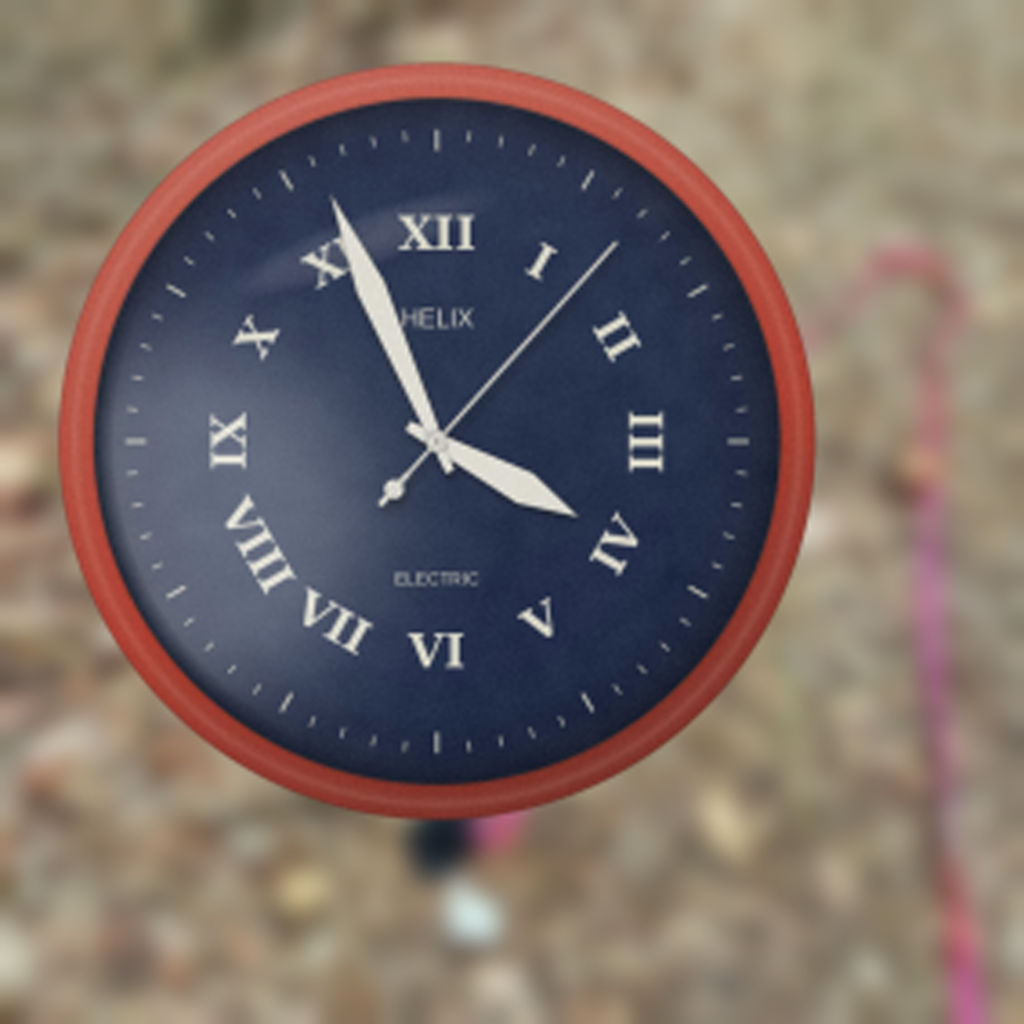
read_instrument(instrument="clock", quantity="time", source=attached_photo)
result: 3:56:07
